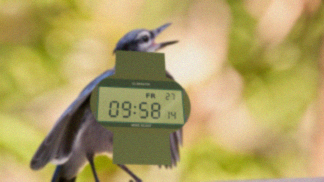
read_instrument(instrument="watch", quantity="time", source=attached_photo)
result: 9:58
